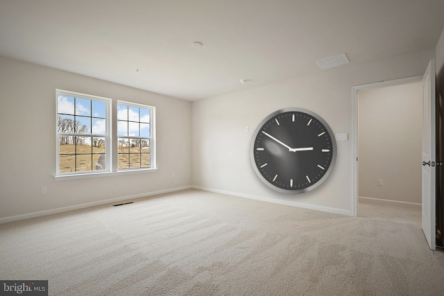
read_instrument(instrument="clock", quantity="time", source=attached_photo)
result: 2:50
